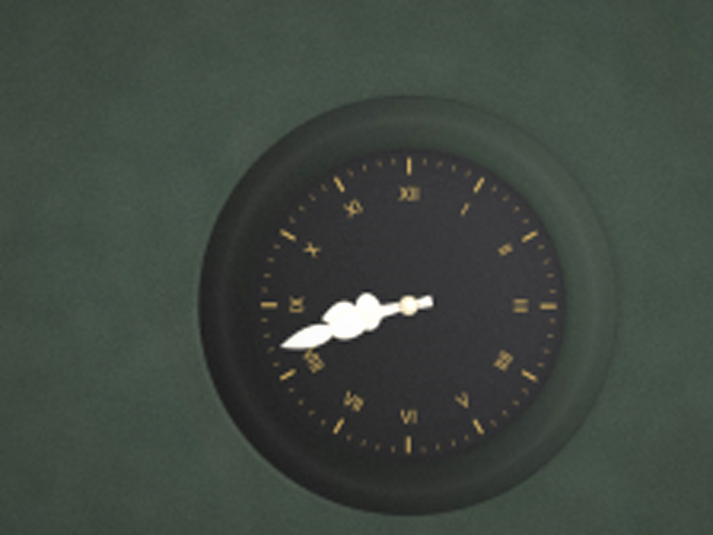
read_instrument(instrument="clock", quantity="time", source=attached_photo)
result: 8:42
